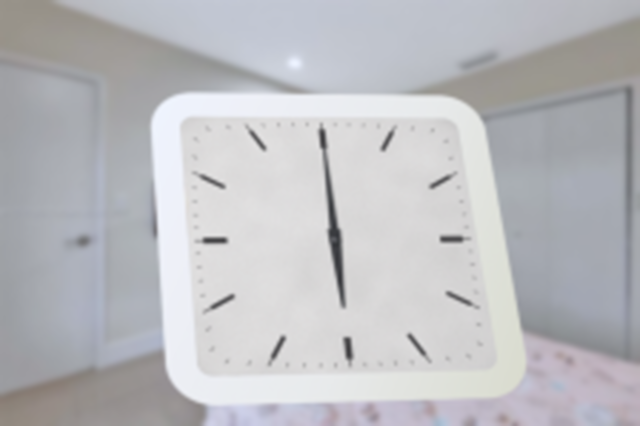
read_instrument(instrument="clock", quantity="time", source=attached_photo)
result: 6:00
